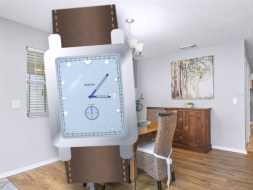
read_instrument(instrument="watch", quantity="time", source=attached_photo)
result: 3:07
